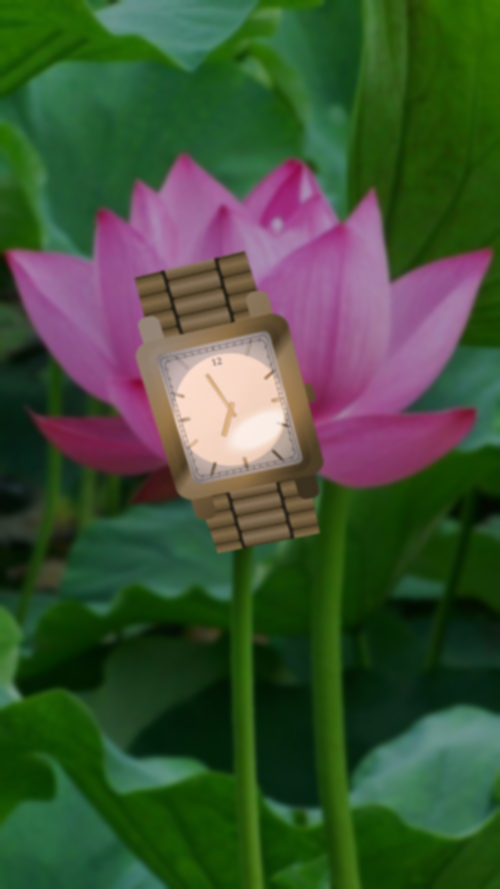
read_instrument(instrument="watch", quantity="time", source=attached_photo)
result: 6:57
